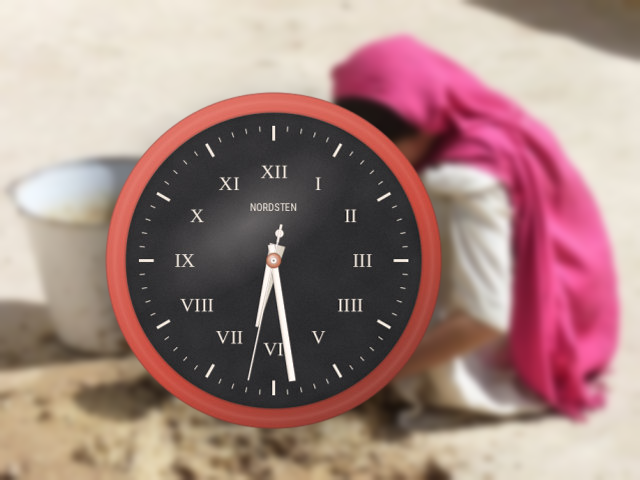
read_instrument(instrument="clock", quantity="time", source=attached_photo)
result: 6:28:32
